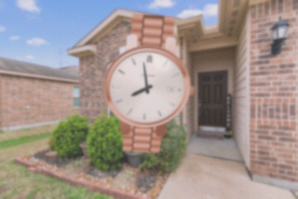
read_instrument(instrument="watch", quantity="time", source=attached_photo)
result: 7:58
